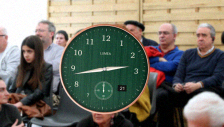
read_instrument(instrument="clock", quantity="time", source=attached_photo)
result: 2:43
